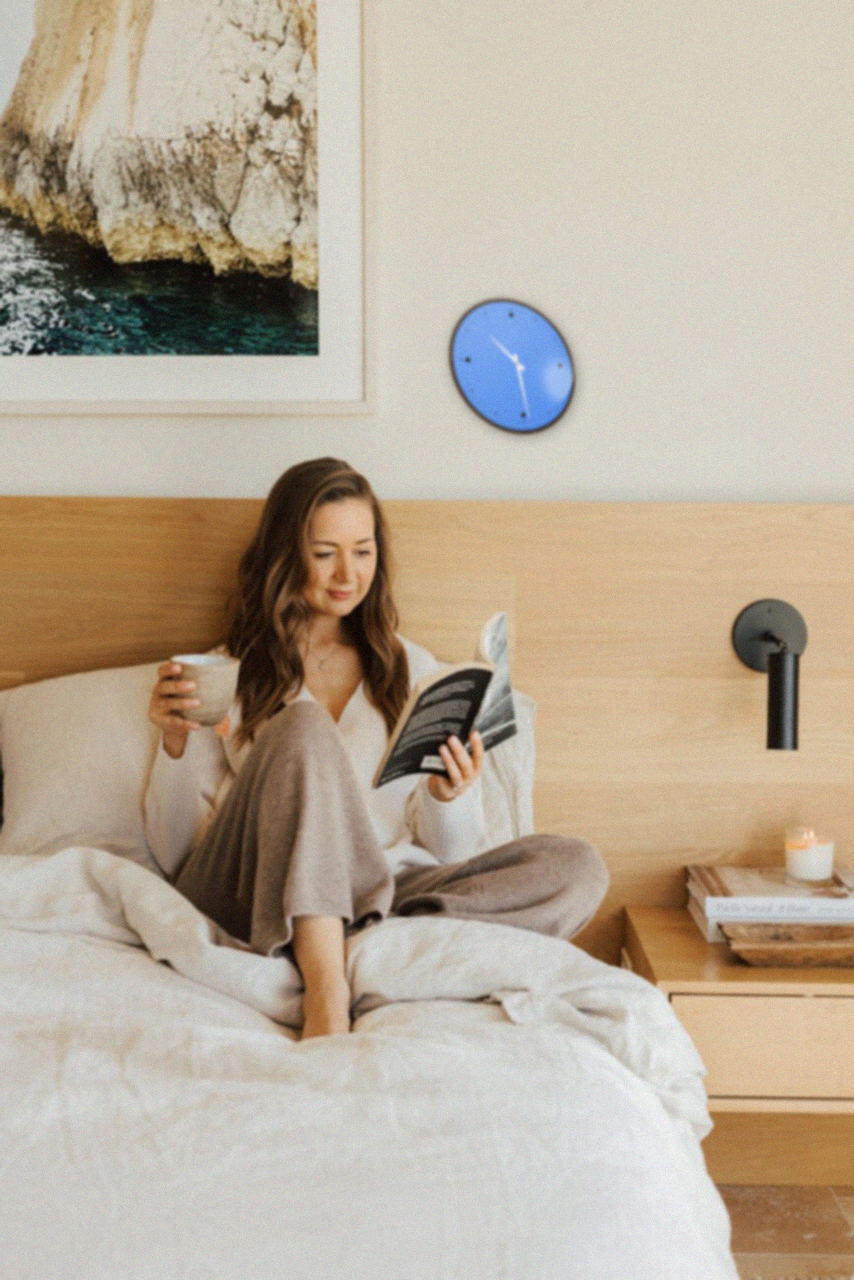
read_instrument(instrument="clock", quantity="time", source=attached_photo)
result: 10:29
